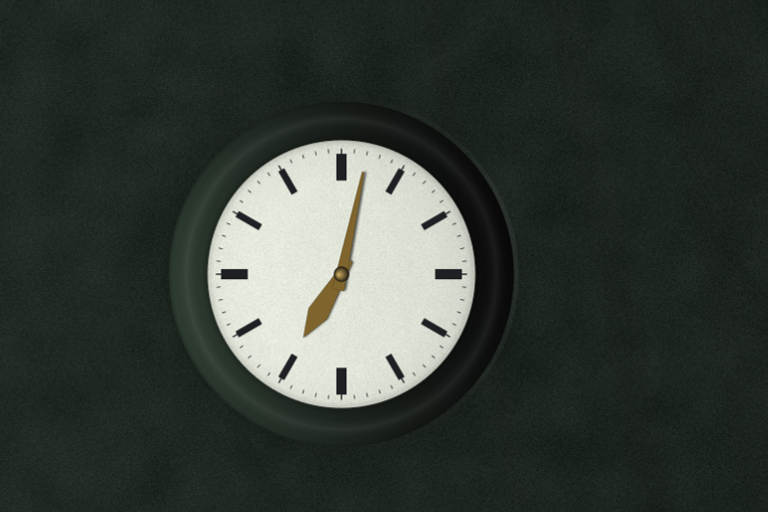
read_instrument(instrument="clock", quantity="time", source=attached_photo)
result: 7:02
